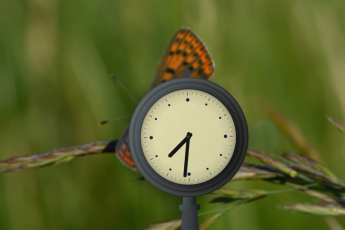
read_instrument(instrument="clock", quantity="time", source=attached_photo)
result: 7:31
